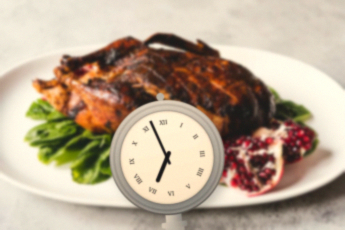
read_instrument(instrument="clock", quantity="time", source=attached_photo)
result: 6:57
